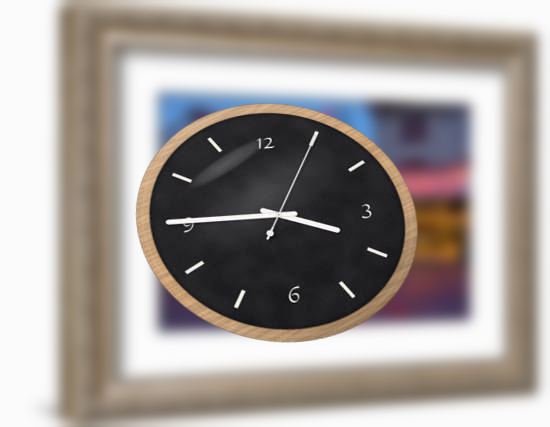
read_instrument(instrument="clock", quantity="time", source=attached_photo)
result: 3:45:05
